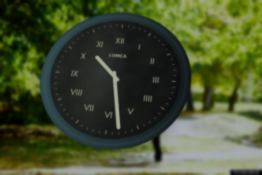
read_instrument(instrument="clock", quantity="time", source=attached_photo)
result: 10:28
